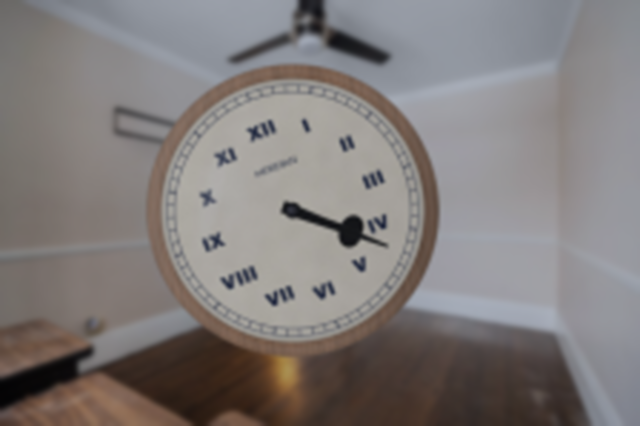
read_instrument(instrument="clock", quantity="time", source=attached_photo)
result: 4:22
